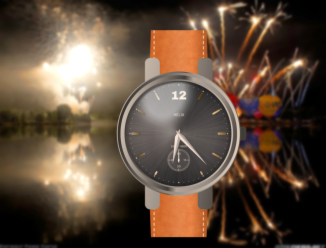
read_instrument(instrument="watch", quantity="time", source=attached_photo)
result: 6:23
